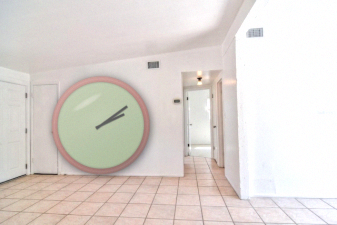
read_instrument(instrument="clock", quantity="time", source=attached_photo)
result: 2:09
